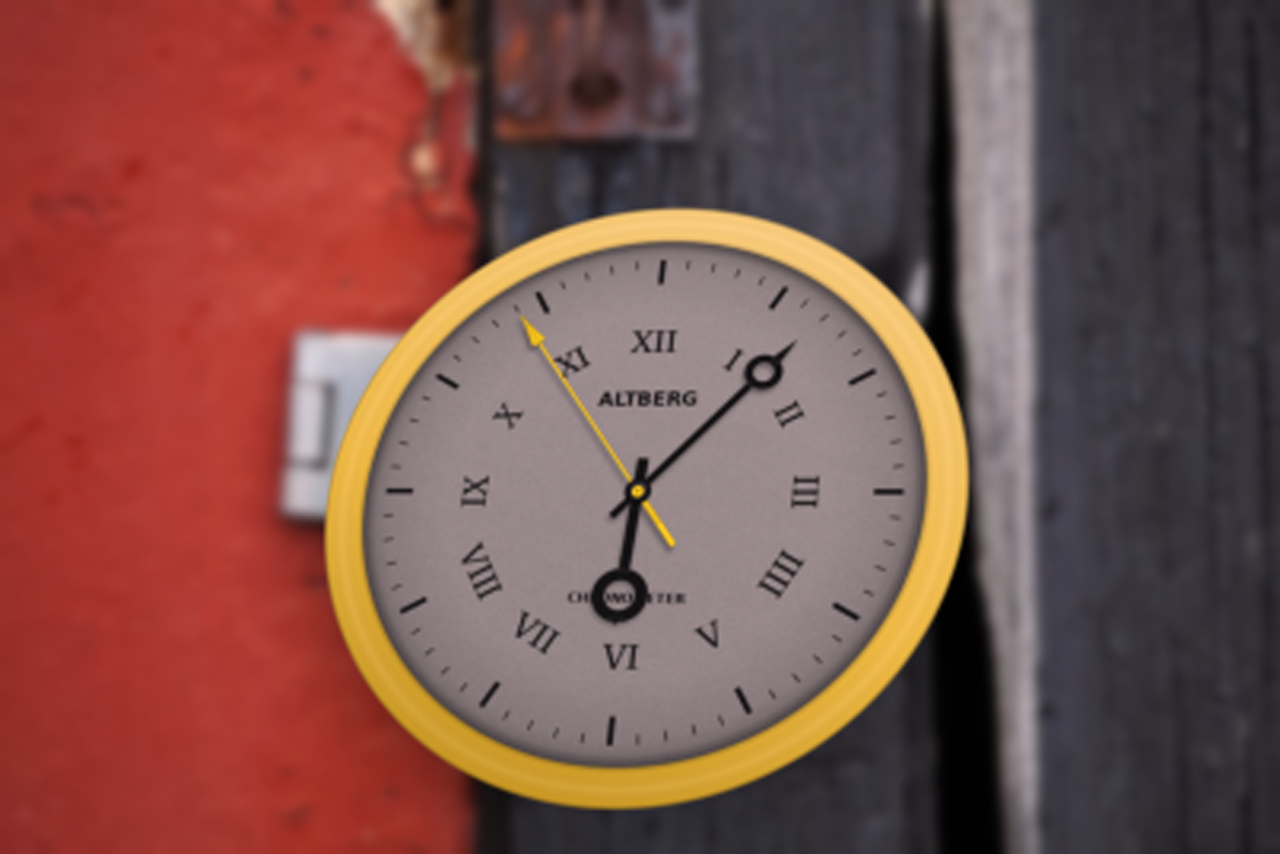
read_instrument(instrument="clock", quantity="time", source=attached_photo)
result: 6:06:54
